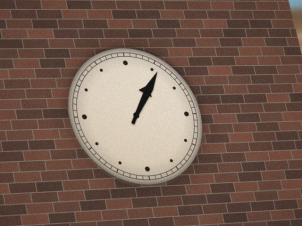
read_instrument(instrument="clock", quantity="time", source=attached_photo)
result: 1:06
